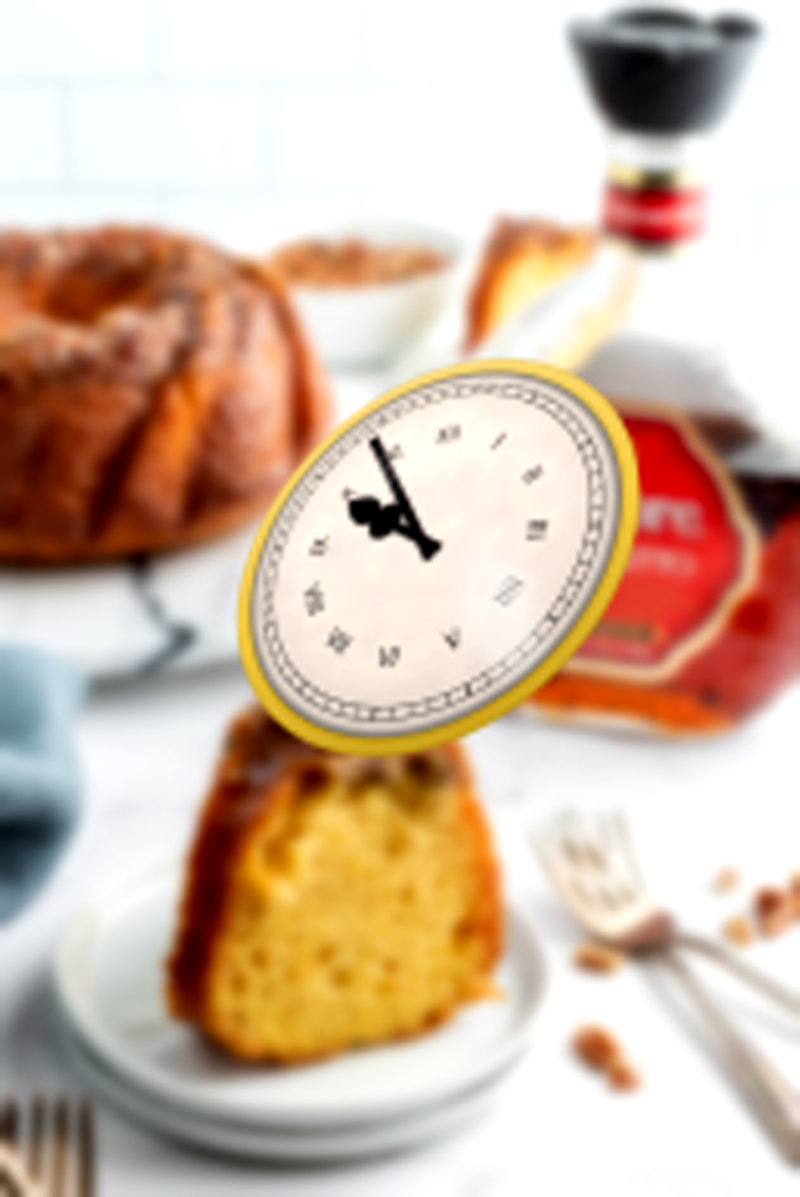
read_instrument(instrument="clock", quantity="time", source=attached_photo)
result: 9:54
